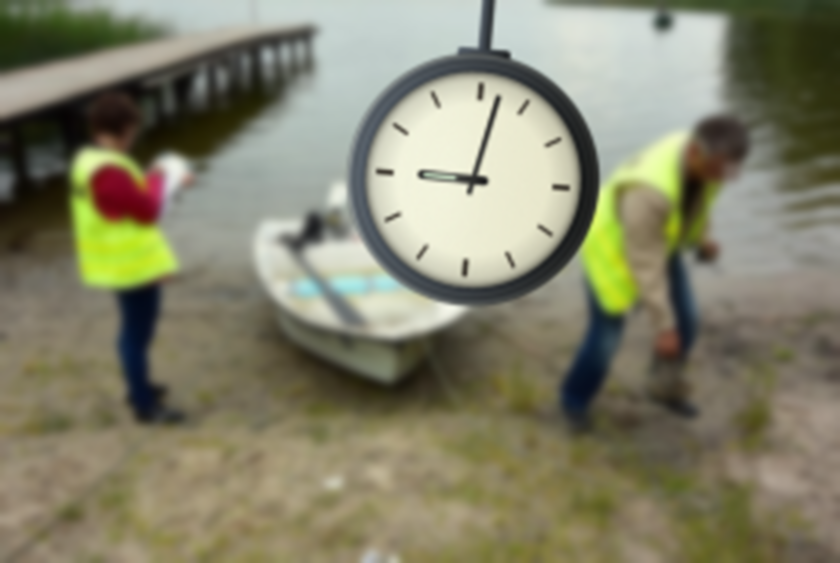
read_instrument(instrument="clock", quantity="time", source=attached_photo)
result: 9:02
